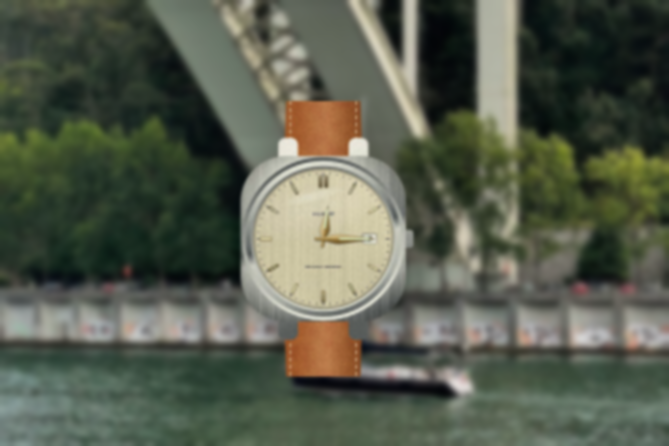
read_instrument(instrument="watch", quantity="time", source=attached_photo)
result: 12:15
